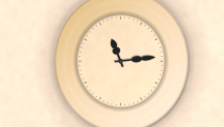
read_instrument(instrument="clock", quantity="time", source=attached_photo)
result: 11:14
